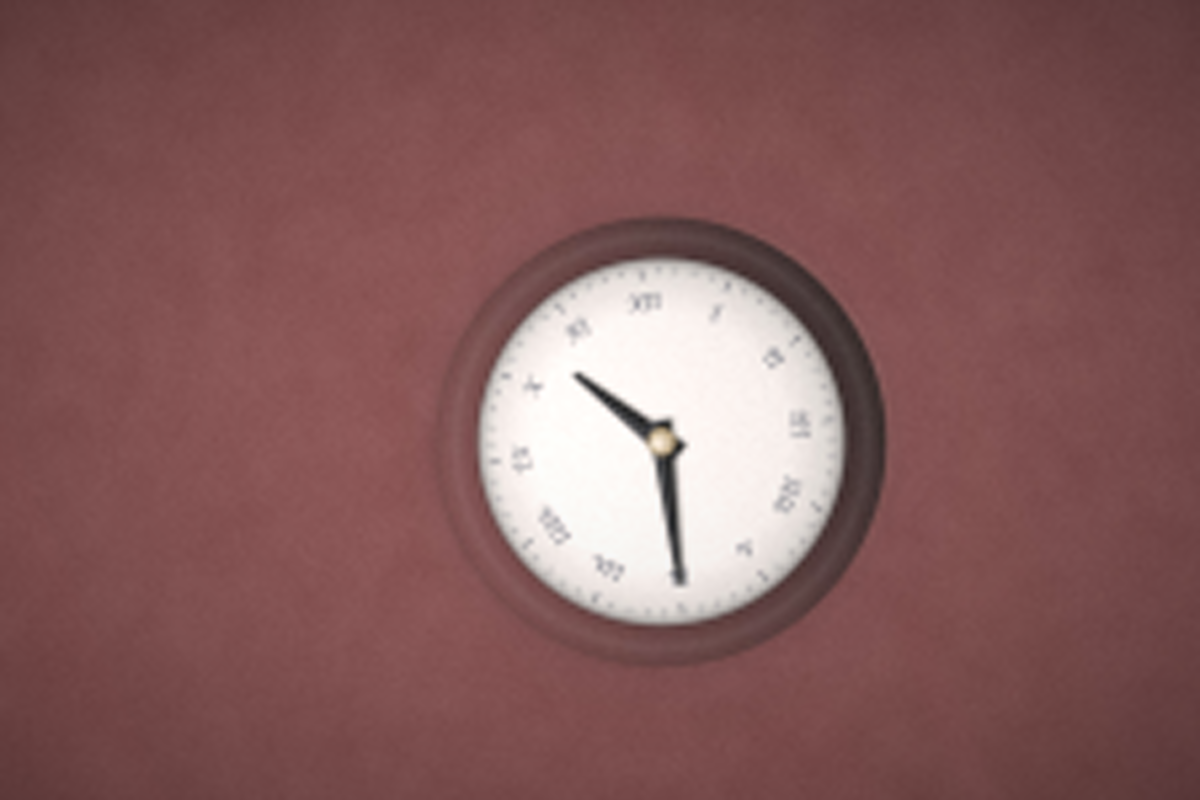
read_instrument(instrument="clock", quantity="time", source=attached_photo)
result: 10:30
